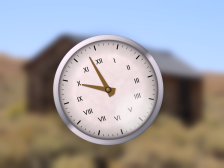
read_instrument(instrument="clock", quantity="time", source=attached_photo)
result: 9:58
